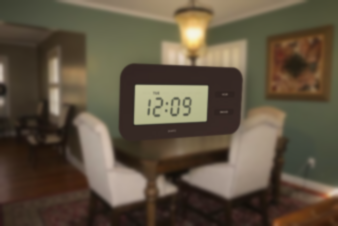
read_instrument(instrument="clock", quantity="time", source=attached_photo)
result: 12:09
